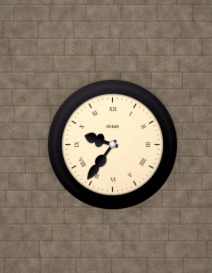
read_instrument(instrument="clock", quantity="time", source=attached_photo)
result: 9:36
